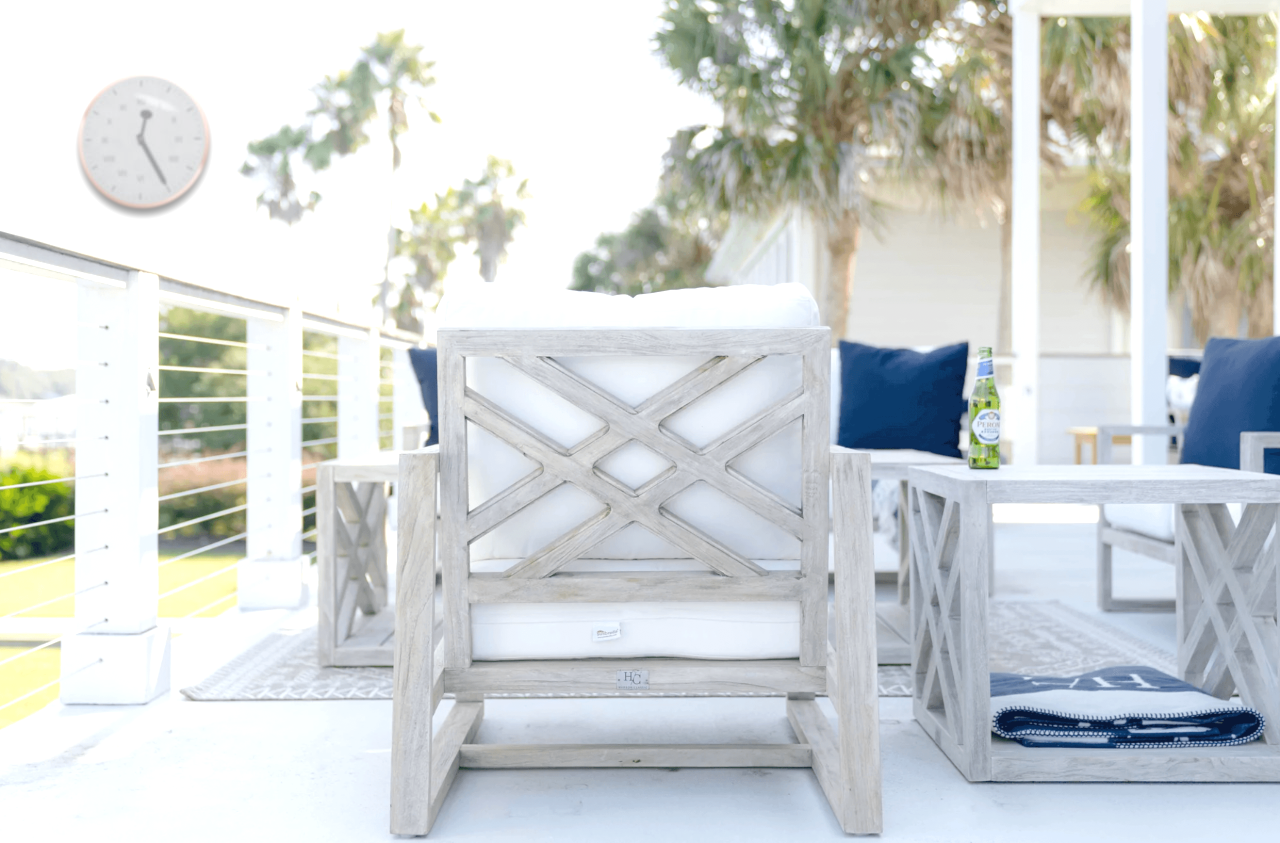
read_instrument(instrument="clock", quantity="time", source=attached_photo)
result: 12:25
